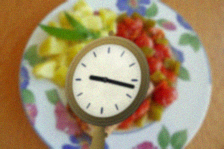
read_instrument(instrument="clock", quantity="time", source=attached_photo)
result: 9:17
